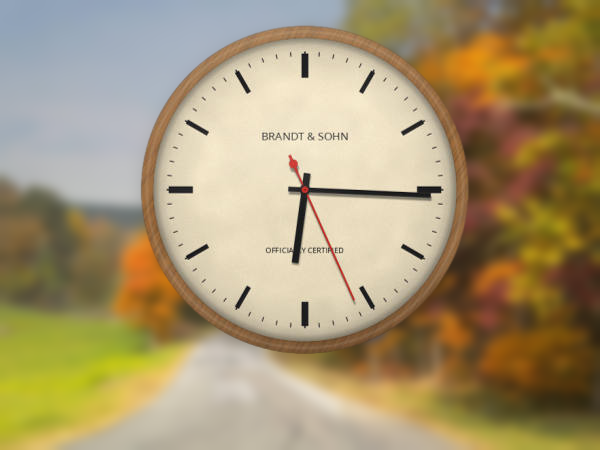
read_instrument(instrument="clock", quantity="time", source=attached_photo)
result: 6:15:26
